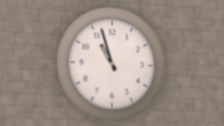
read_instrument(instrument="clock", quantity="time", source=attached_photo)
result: 10:57
